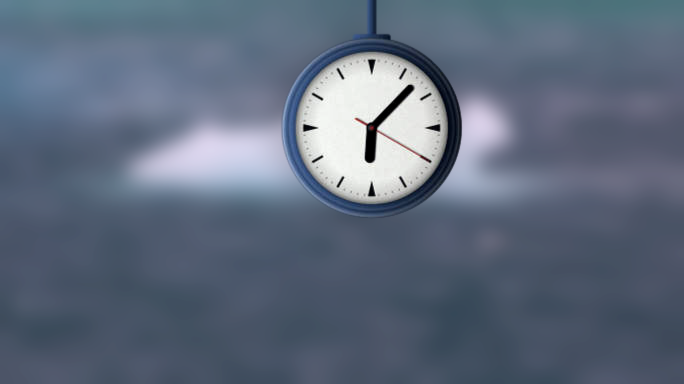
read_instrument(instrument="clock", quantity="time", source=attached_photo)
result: 6:07:20
